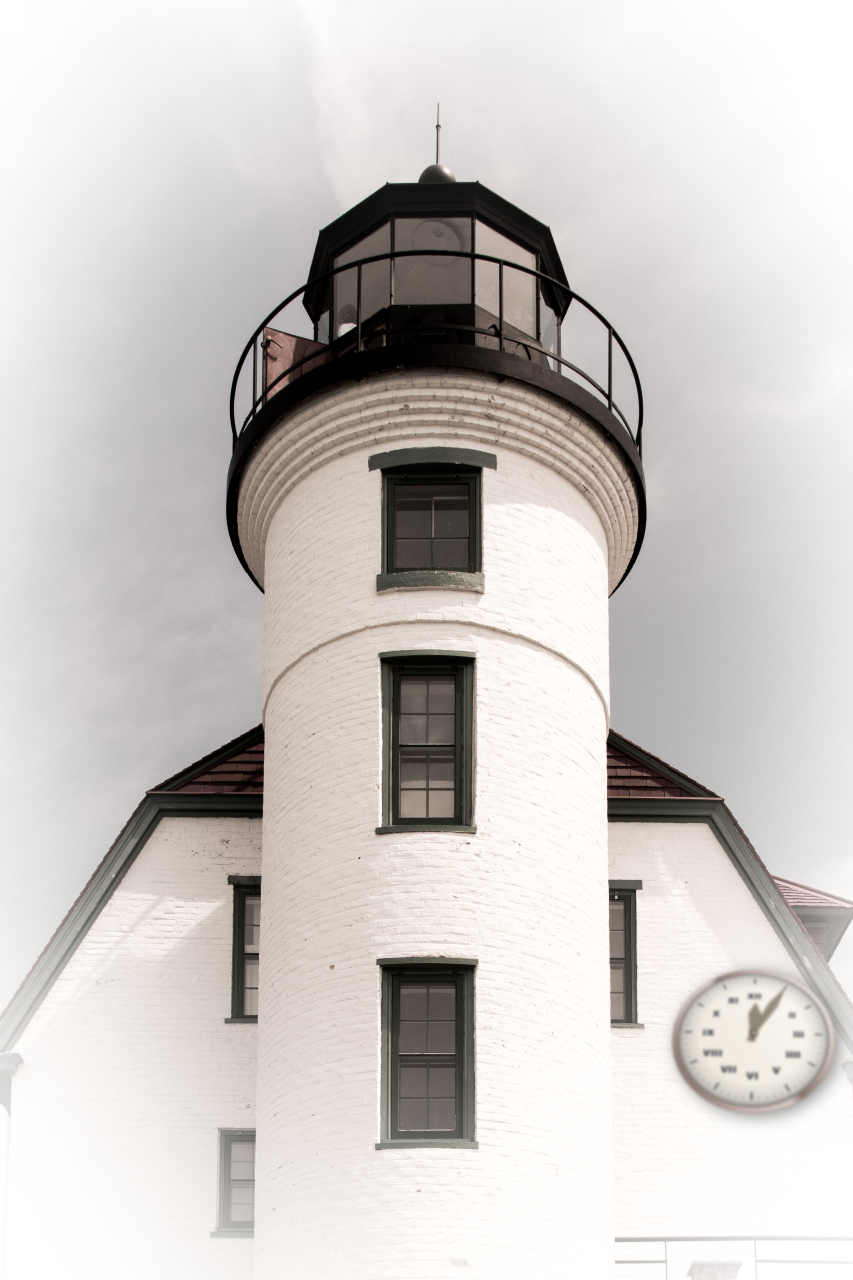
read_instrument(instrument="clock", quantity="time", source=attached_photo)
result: 12:05
